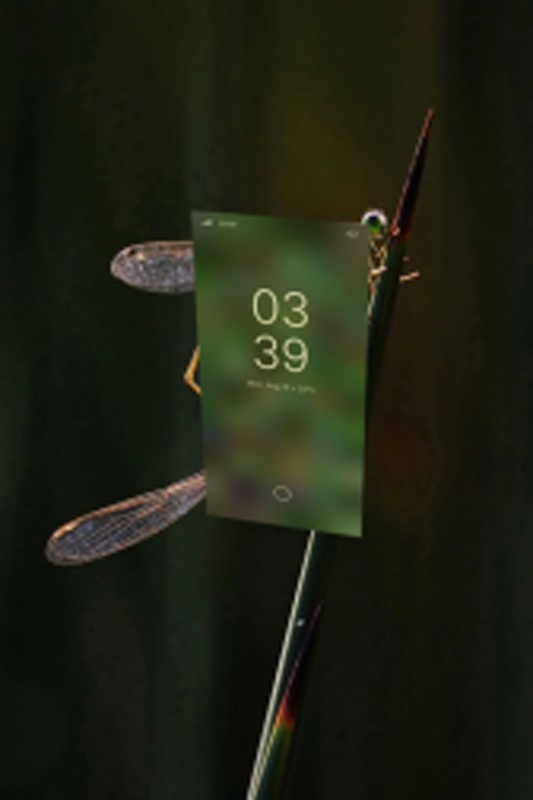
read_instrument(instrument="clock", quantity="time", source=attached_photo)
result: 3:39
